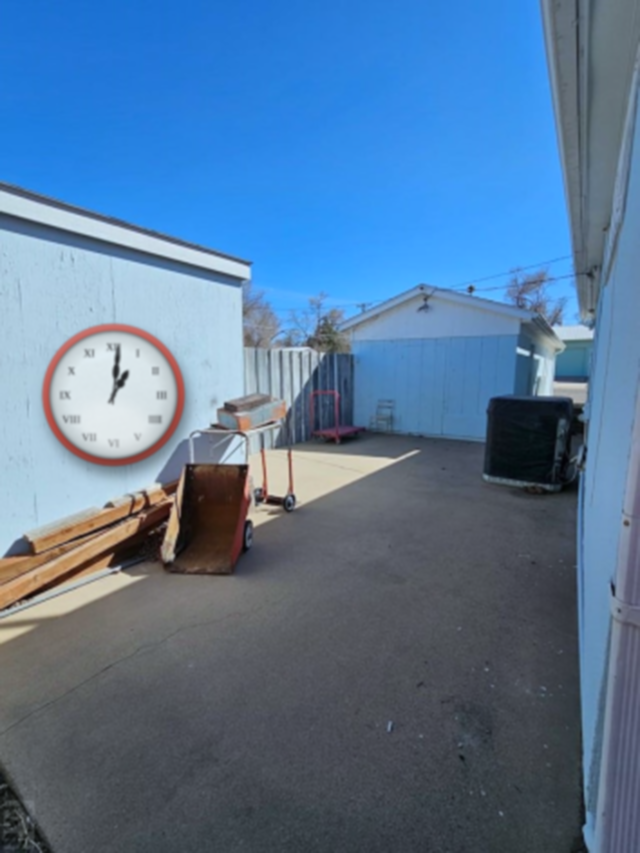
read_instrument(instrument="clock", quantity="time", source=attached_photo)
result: 1:01
